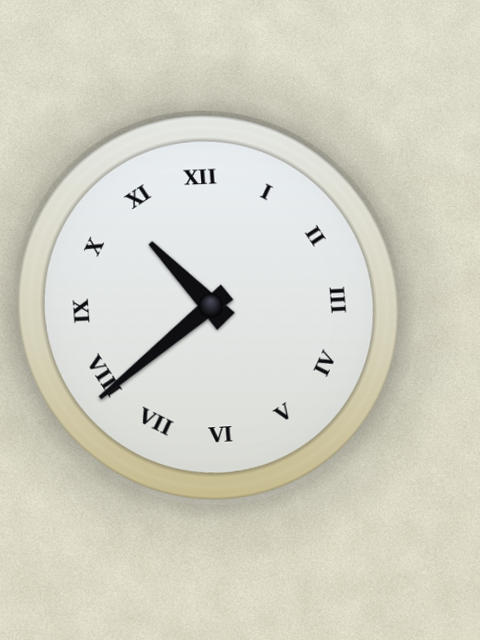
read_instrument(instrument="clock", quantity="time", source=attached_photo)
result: 10:39
